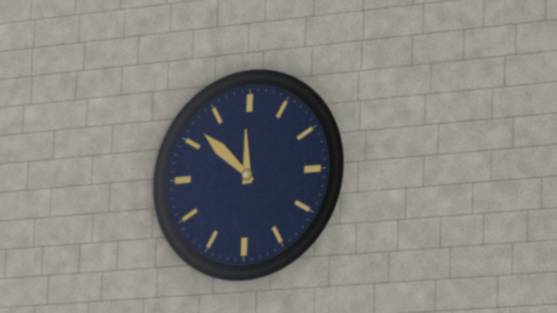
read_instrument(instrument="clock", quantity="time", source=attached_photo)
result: 11:52
